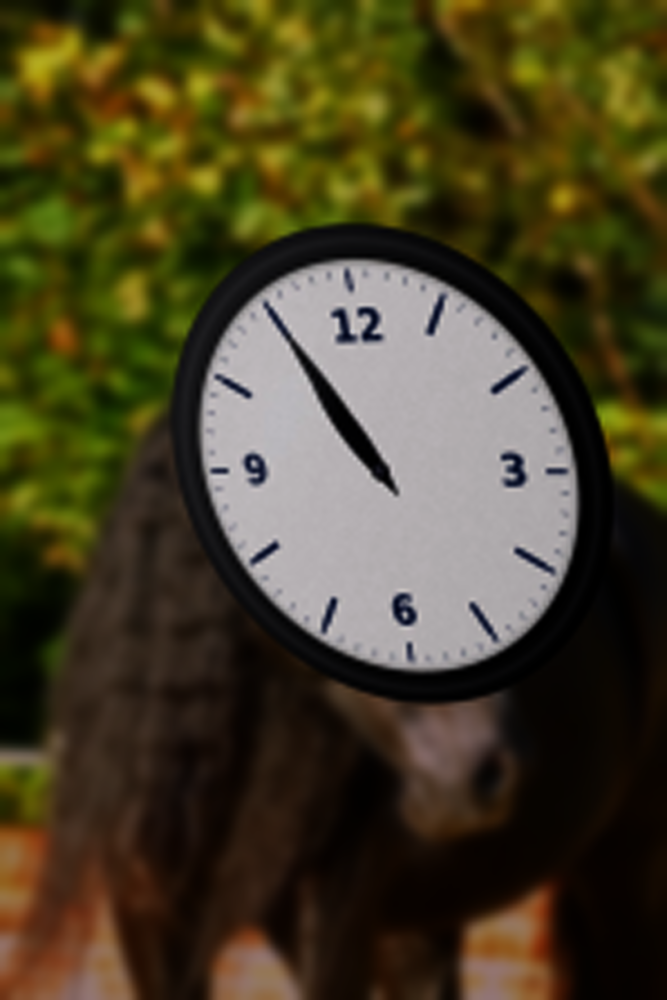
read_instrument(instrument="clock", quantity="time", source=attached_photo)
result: 10:55
